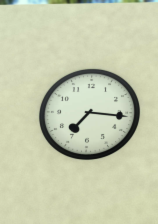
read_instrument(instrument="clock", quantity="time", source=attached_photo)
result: 7:16
